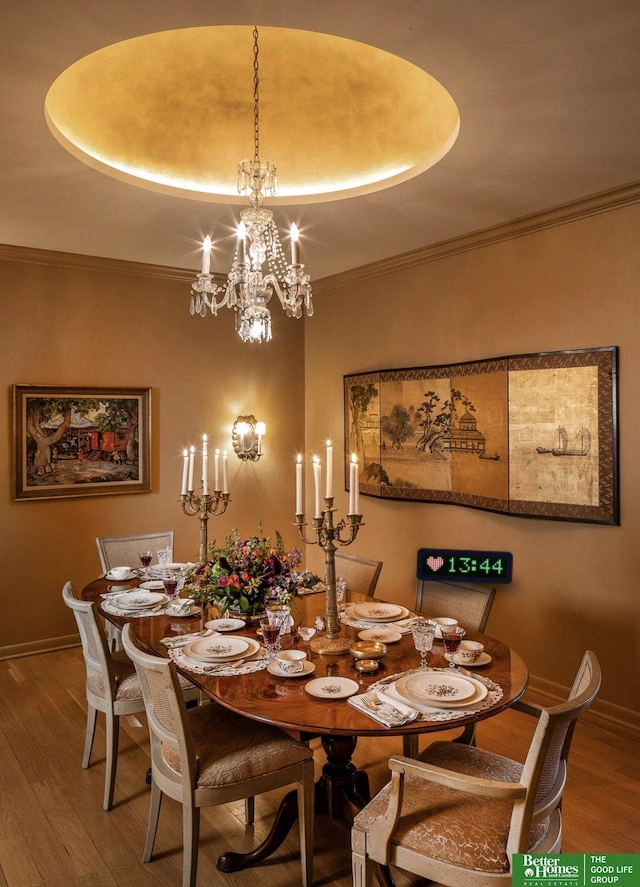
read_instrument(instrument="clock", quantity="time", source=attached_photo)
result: 13:44
